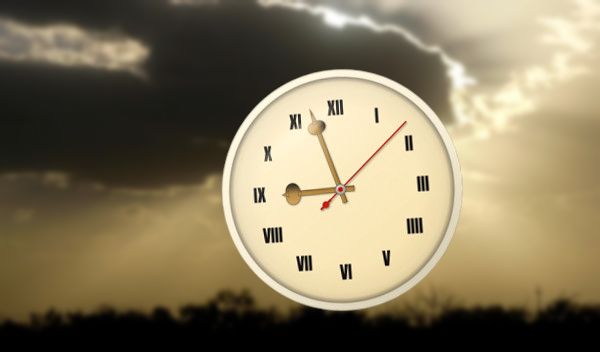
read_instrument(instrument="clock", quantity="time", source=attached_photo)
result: 8:57:08
